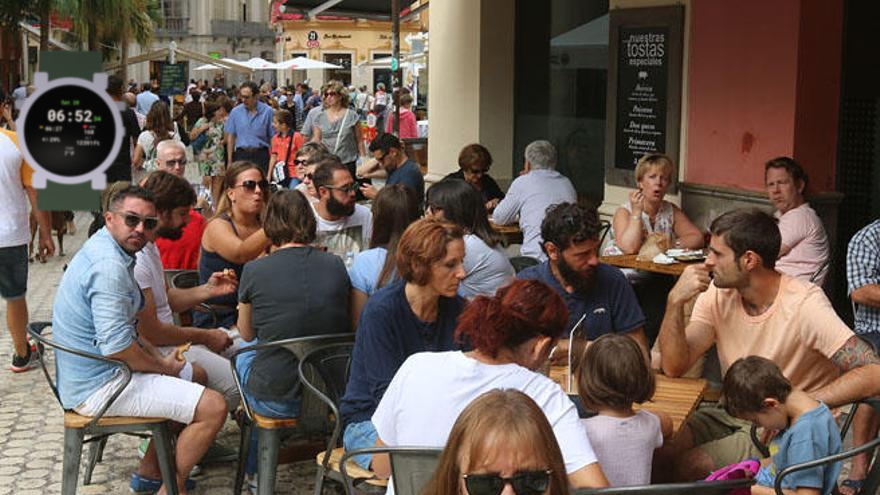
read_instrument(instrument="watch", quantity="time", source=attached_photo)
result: 6:52
